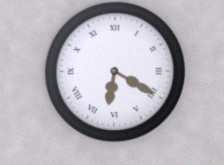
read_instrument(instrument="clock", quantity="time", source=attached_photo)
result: 6:20
